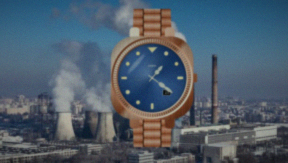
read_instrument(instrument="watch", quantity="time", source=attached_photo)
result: 1:21
